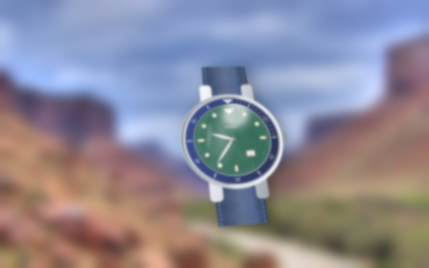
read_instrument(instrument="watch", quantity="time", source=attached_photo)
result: 9:36
